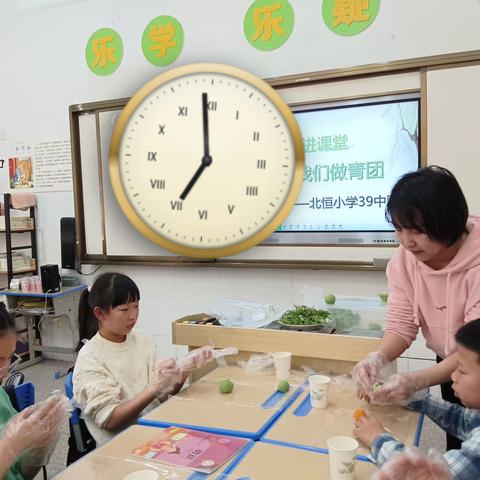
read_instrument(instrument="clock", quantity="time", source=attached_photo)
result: 6:59
